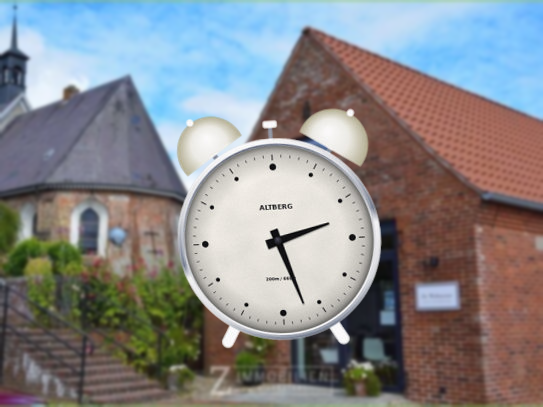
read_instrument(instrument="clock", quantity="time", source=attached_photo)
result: 2:27
